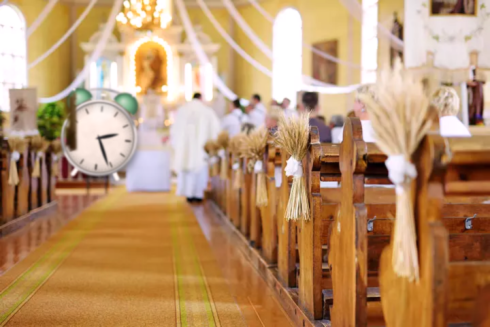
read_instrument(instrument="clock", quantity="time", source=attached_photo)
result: 2:26
